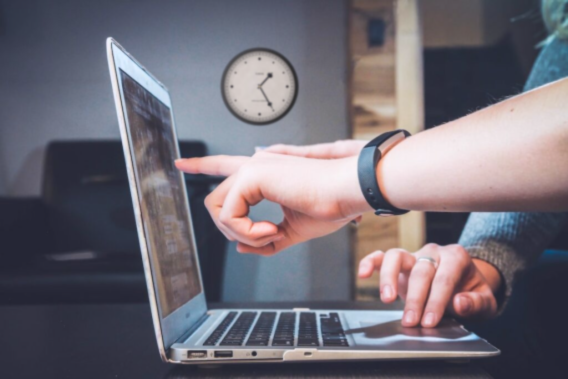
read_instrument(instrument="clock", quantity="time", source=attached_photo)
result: 1:25
